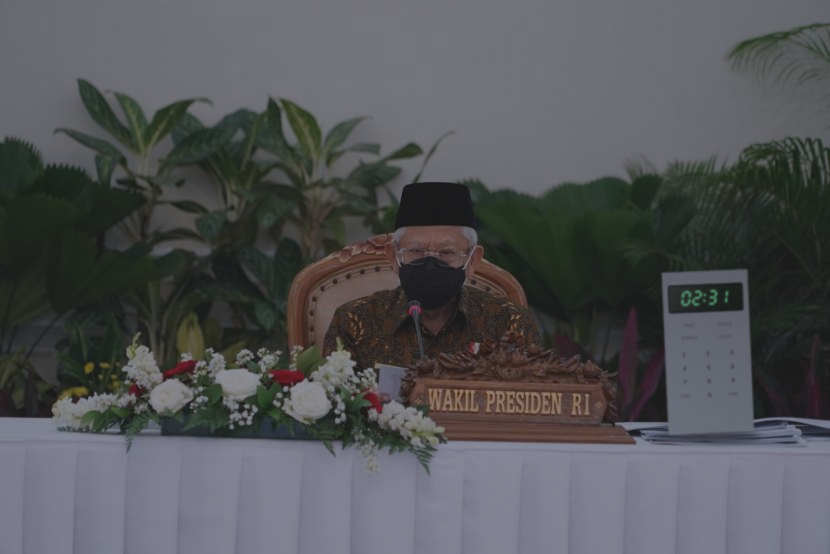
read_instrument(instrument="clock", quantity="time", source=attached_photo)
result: 2:31
